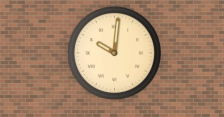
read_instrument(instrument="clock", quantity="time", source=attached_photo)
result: 10:01
